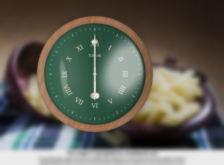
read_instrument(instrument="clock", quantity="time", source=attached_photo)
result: 6:00
